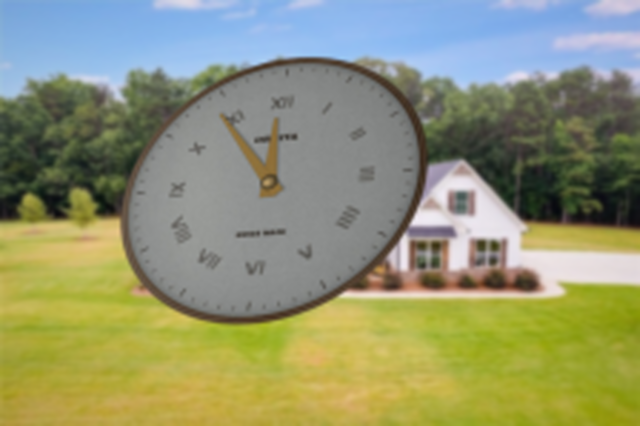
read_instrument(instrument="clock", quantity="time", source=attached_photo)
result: 11:54
